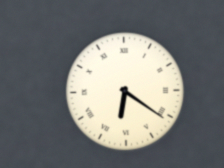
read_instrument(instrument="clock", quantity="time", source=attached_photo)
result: 6:21
